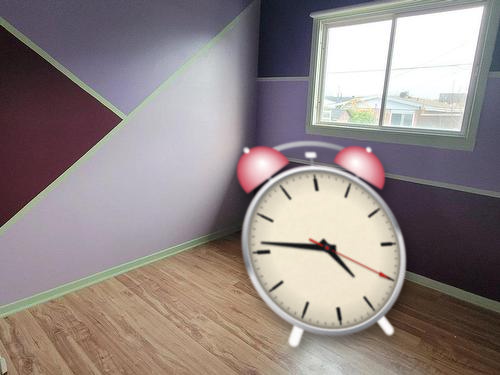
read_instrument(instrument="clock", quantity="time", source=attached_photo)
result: 4:46:20
